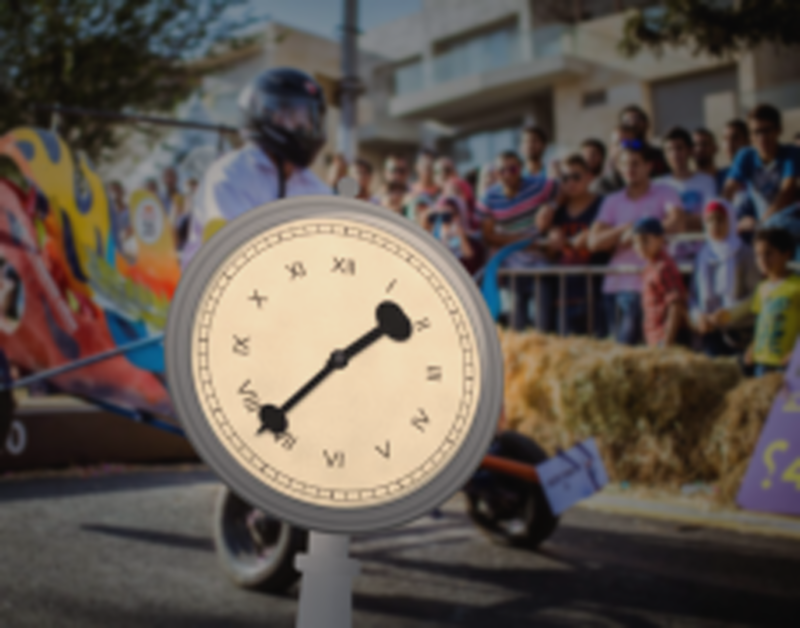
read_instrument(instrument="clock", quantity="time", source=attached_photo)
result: 1:37
